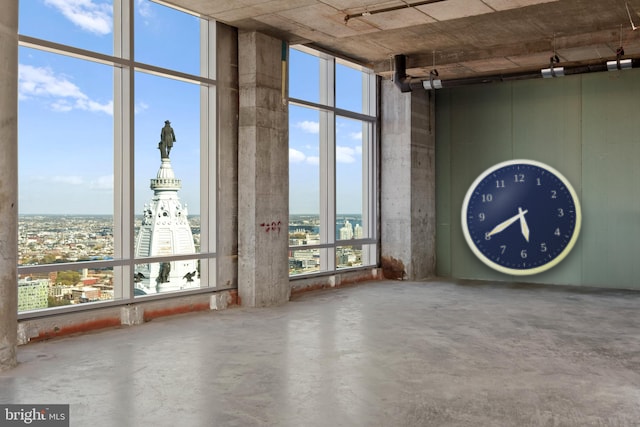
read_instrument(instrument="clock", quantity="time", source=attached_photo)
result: 5:40
